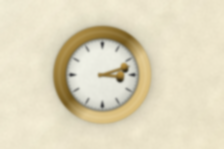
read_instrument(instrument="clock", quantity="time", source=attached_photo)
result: 3:12
